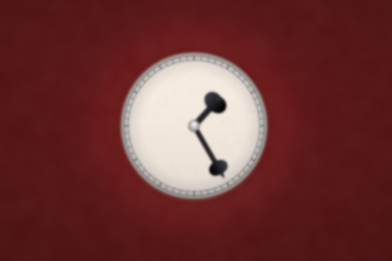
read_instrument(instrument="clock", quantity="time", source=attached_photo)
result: 1:25
